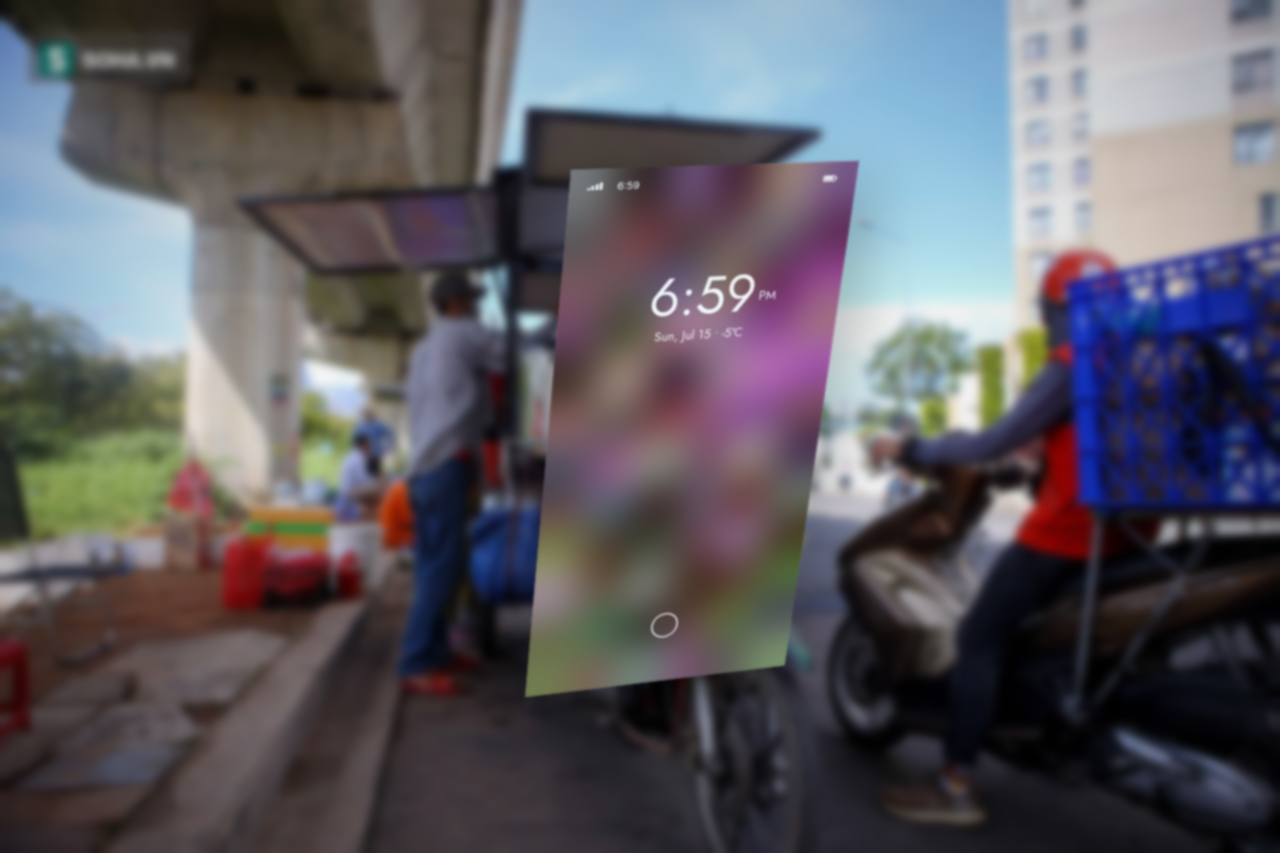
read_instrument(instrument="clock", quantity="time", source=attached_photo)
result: 6:59
